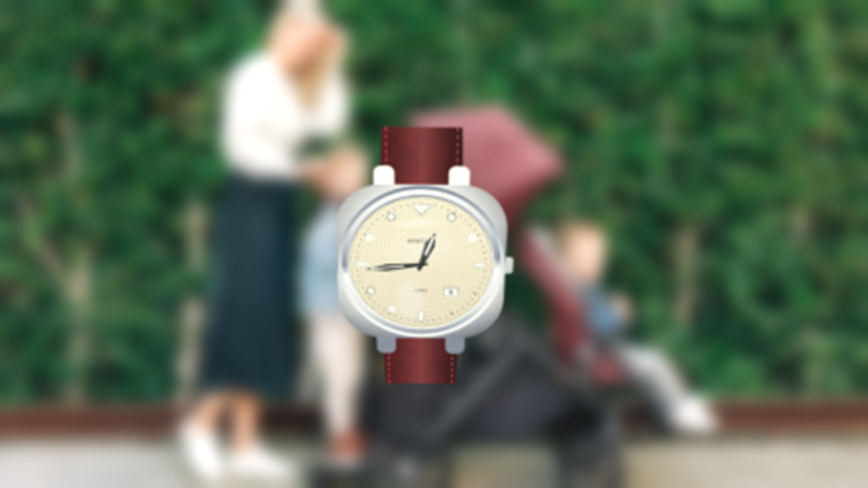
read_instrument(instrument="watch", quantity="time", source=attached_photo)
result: 12:44
